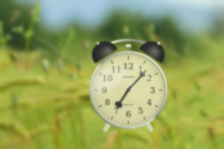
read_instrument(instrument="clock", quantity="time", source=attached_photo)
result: 7:07
